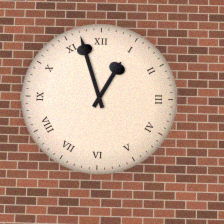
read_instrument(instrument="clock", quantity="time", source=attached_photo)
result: 12:57
